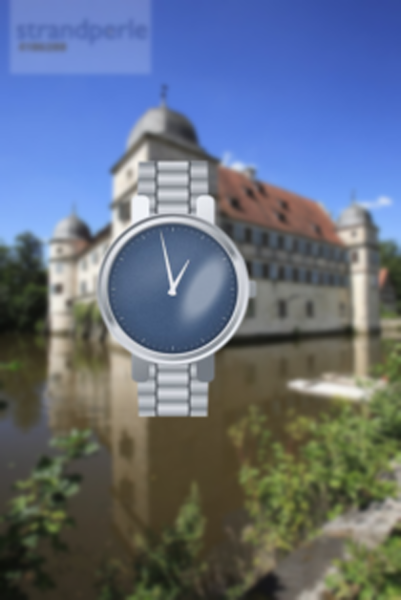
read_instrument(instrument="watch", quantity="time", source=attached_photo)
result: 12:58
